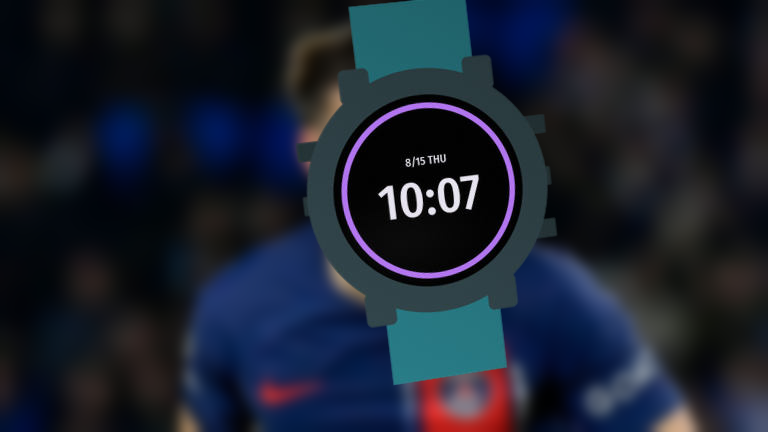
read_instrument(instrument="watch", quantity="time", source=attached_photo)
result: 10:07
